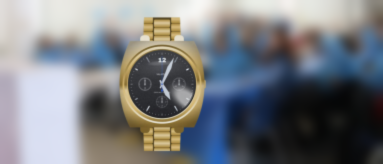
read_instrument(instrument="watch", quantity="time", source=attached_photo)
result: 5:04
